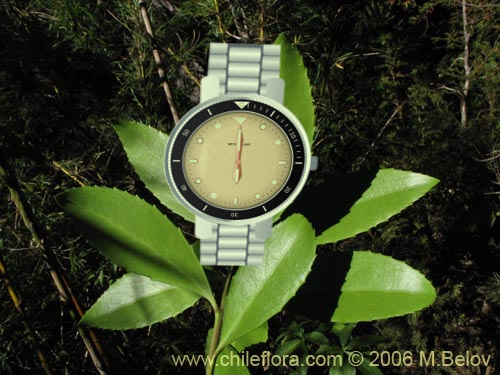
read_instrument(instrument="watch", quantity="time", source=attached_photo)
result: 6:00
